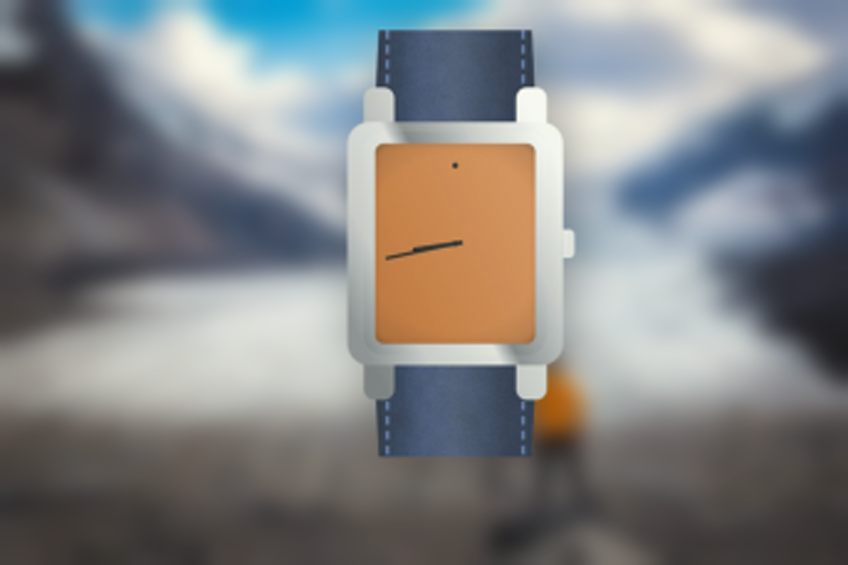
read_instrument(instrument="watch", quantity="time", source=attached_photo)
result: 8:43
